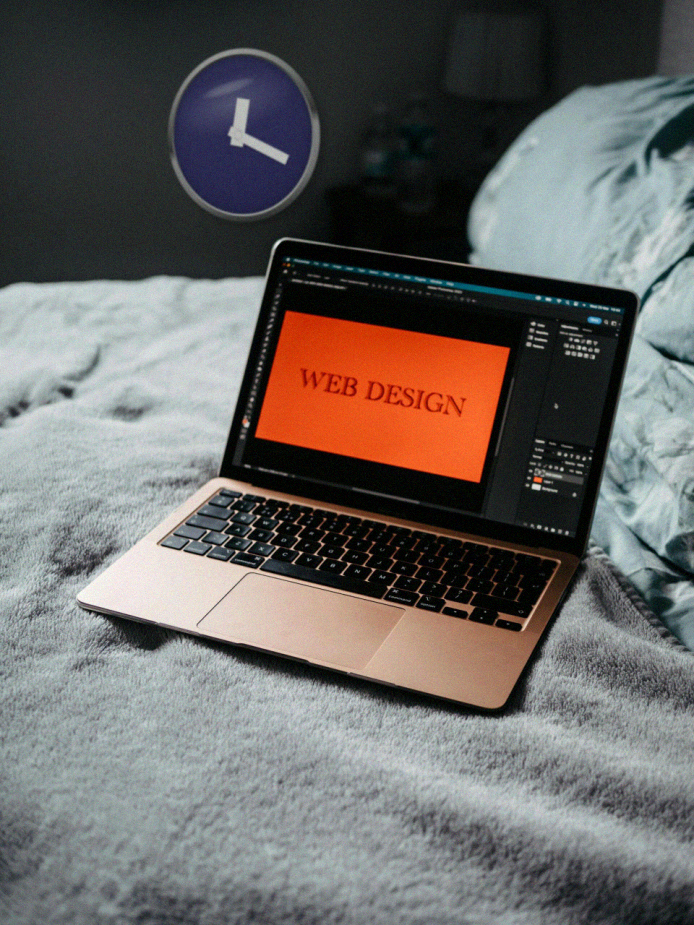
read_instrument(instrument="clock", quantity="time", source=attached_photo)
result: 12:19
